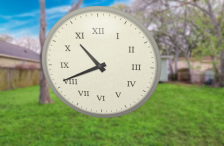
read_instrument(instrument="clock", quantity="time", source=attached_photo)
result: 10:41
